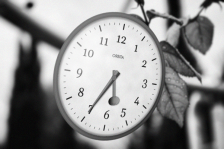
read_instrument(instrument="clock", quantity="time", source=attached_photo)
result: 5:35
